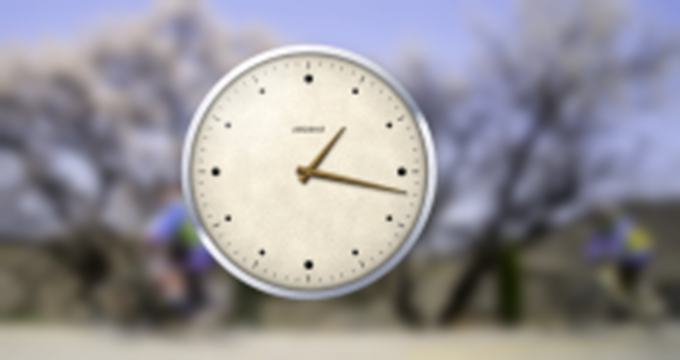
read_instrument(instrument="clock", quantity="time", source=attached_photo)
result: 1:17
